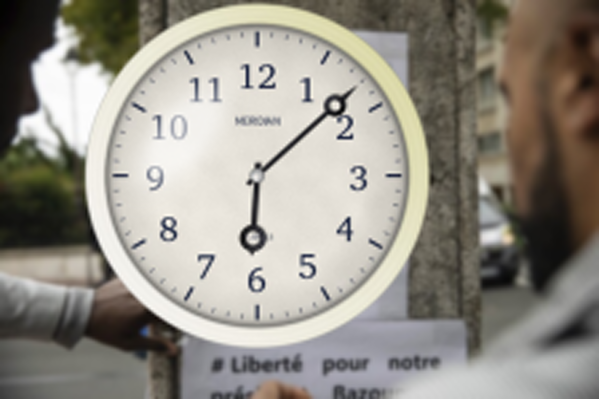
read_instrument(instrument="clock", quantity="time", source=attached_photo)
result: 6:08
